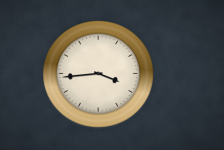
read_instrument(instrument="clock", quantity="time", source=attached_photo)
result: 3:44
